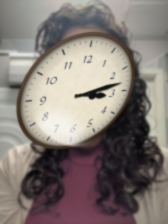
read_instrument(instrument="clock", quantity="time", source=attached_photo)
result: 3:13
